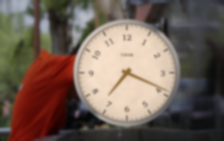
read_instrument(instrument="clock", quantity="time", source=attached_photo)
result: 7:19
